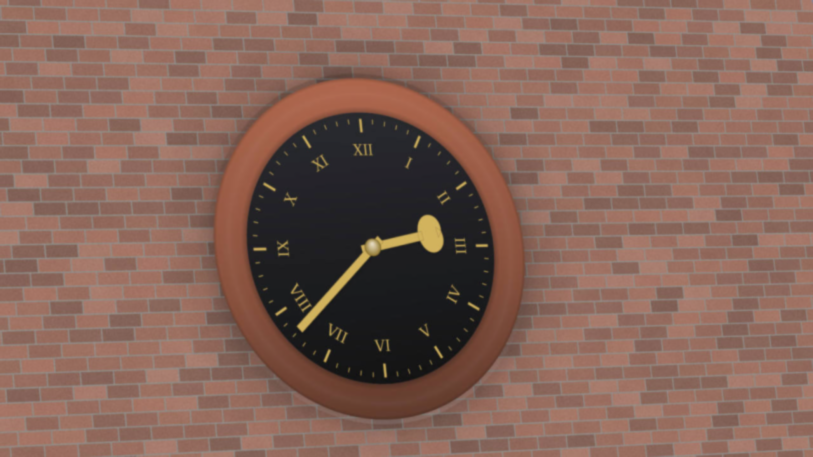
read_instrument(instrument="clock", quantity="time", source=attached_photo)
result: 2:38
